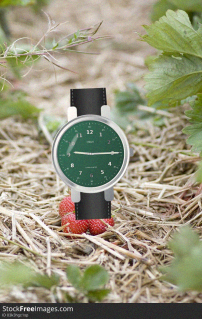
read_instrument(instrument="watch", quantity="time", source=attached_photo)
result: 9:15
